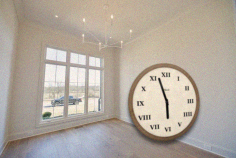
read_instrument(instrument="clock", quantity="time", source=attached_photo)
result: 5:57
